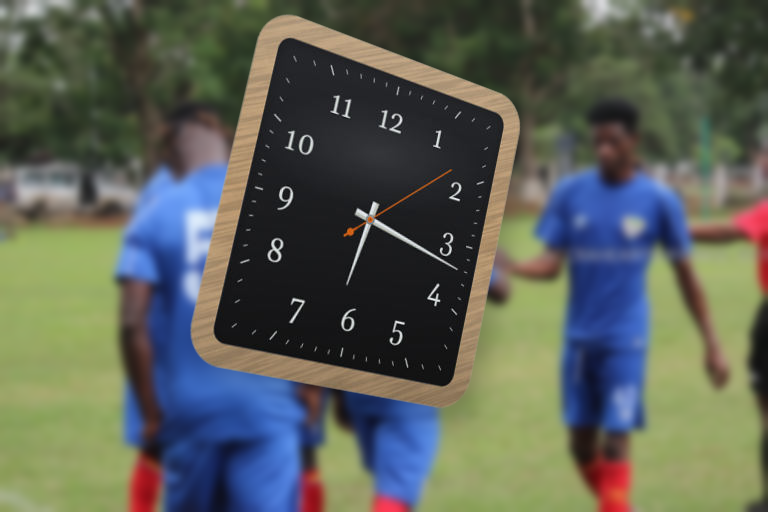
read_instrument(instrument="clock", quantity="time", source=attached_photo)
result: 6:17:08
